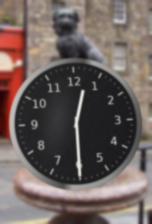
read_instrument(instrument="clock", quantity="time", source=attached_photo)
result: 12:30
